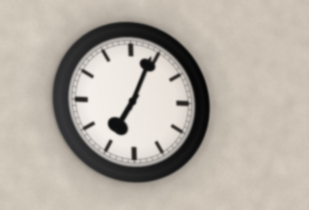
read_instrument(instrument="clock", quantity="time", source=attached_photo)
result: 7:04
